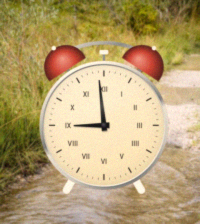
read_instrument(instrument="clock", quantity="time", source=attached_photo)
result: 8:59
